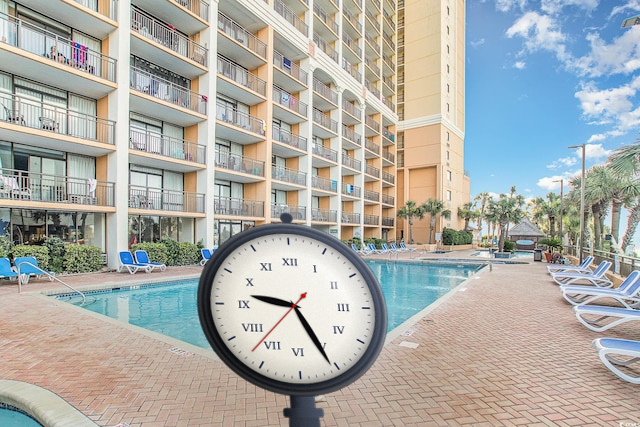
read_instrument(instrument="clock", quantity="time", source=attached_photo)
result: 9:25:37
